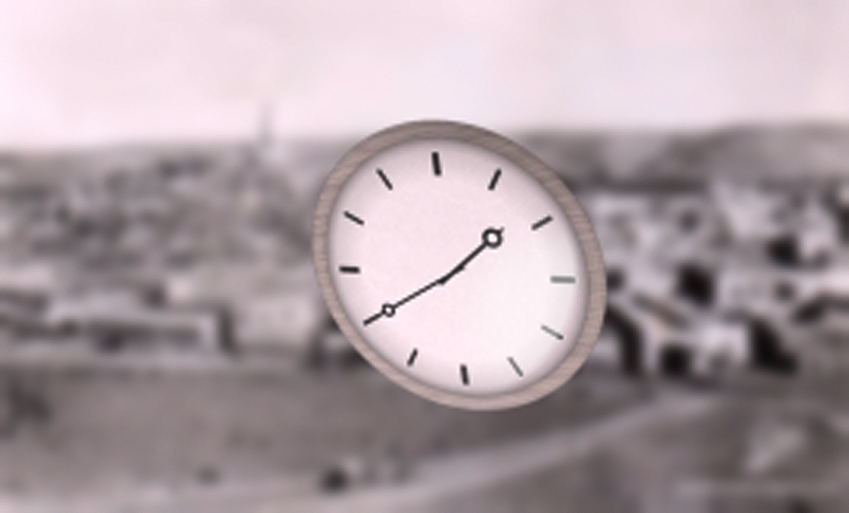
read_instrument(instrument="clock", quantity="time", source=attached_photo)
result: 1:40
